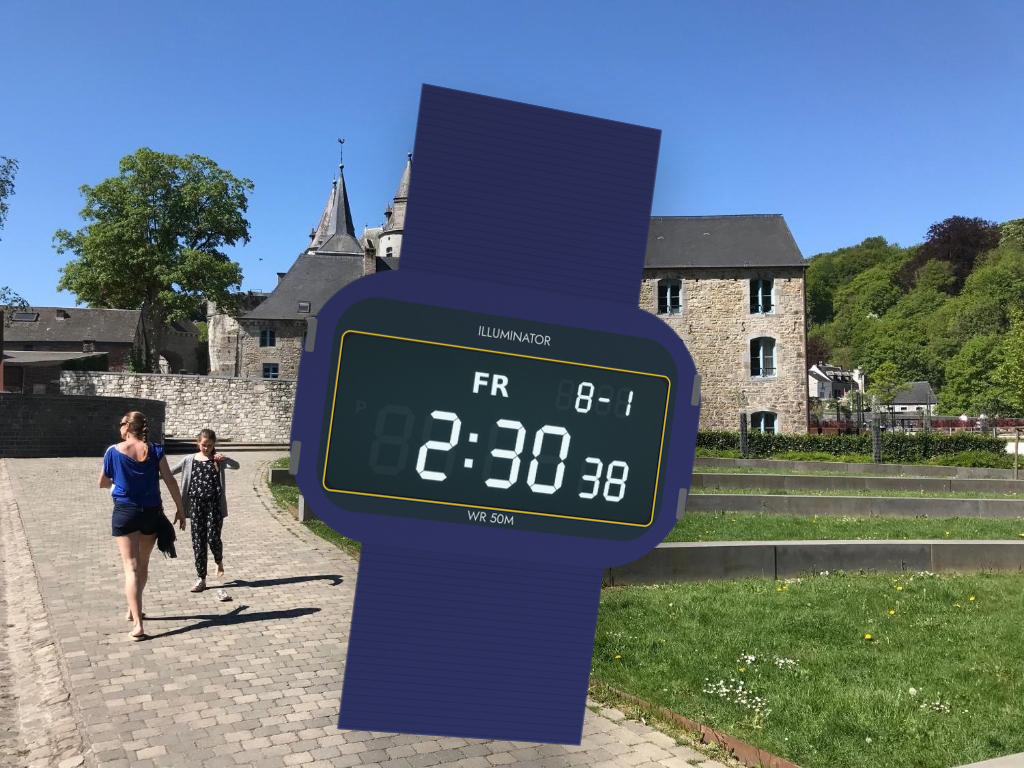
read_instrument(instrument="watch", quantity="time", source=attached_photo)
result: 2:30:38
